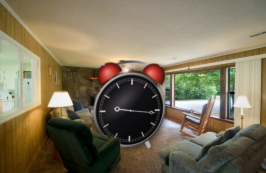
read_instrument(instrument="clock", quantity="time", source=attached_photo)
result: 9:16
